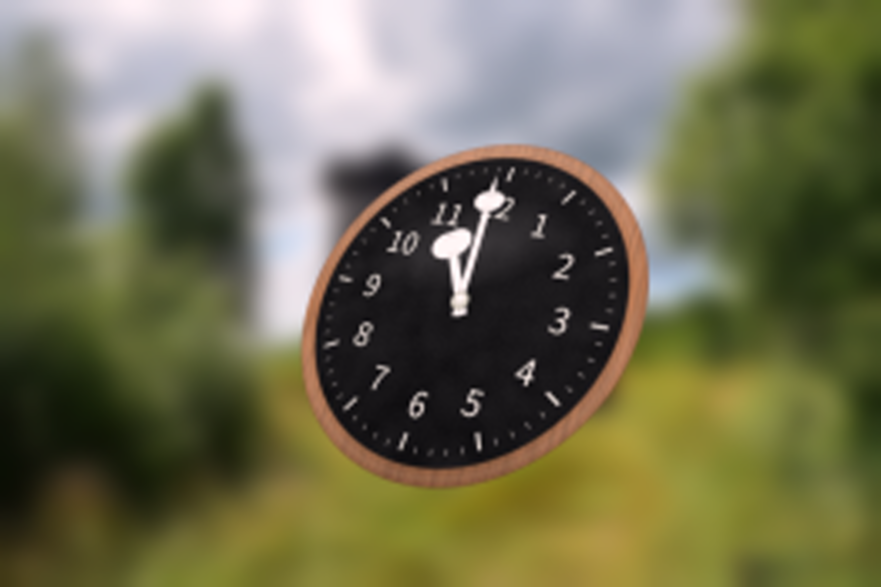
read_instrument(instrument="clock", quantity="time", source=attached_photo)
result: 10:59
